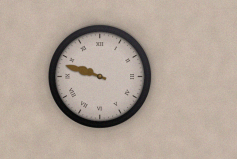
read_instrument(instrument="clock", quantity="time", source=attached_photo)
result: 9:48
